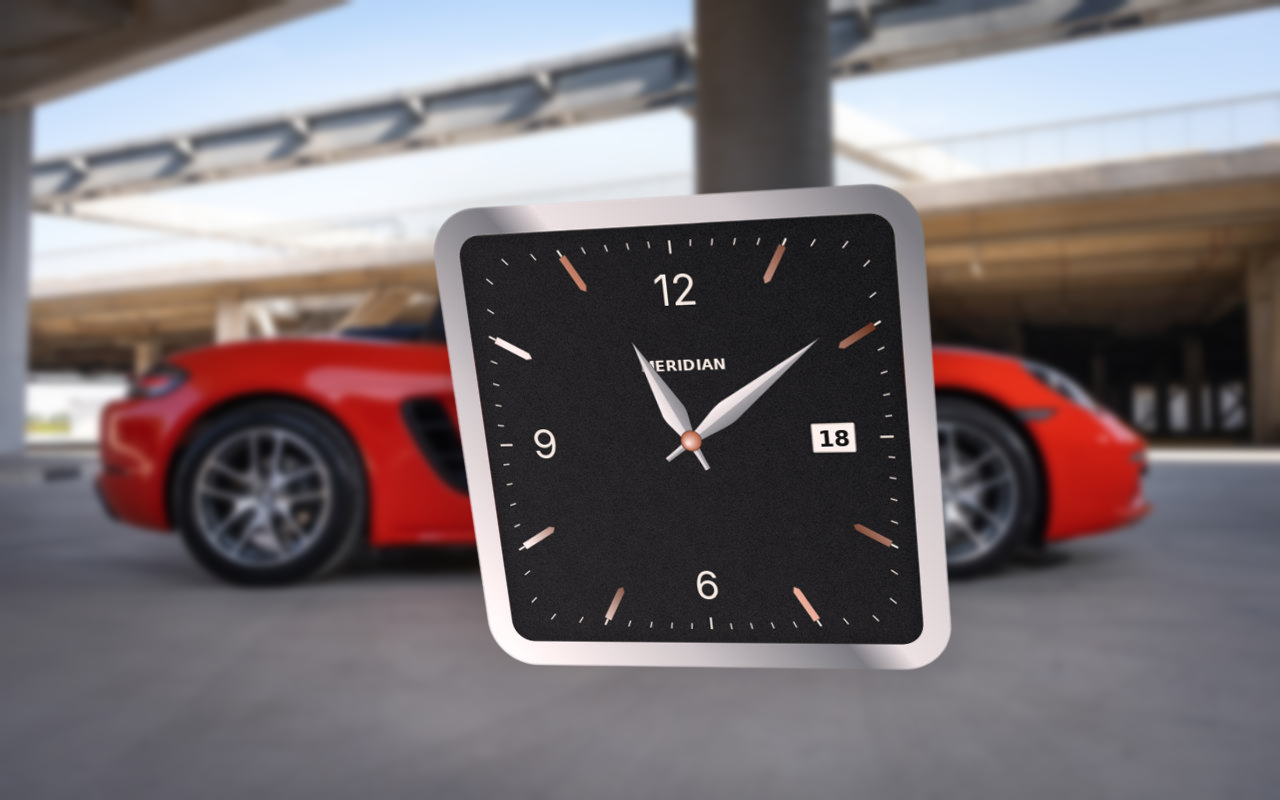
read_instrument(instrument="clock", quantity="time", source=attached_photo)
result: 11:09
